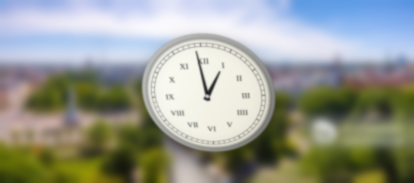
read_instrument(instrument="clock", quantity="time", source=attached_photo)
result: 12:59
